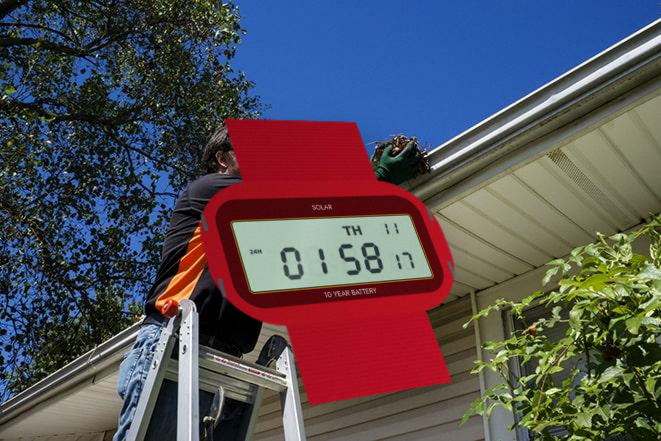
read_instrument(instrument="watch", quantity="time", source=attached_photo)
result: 1:58:17
